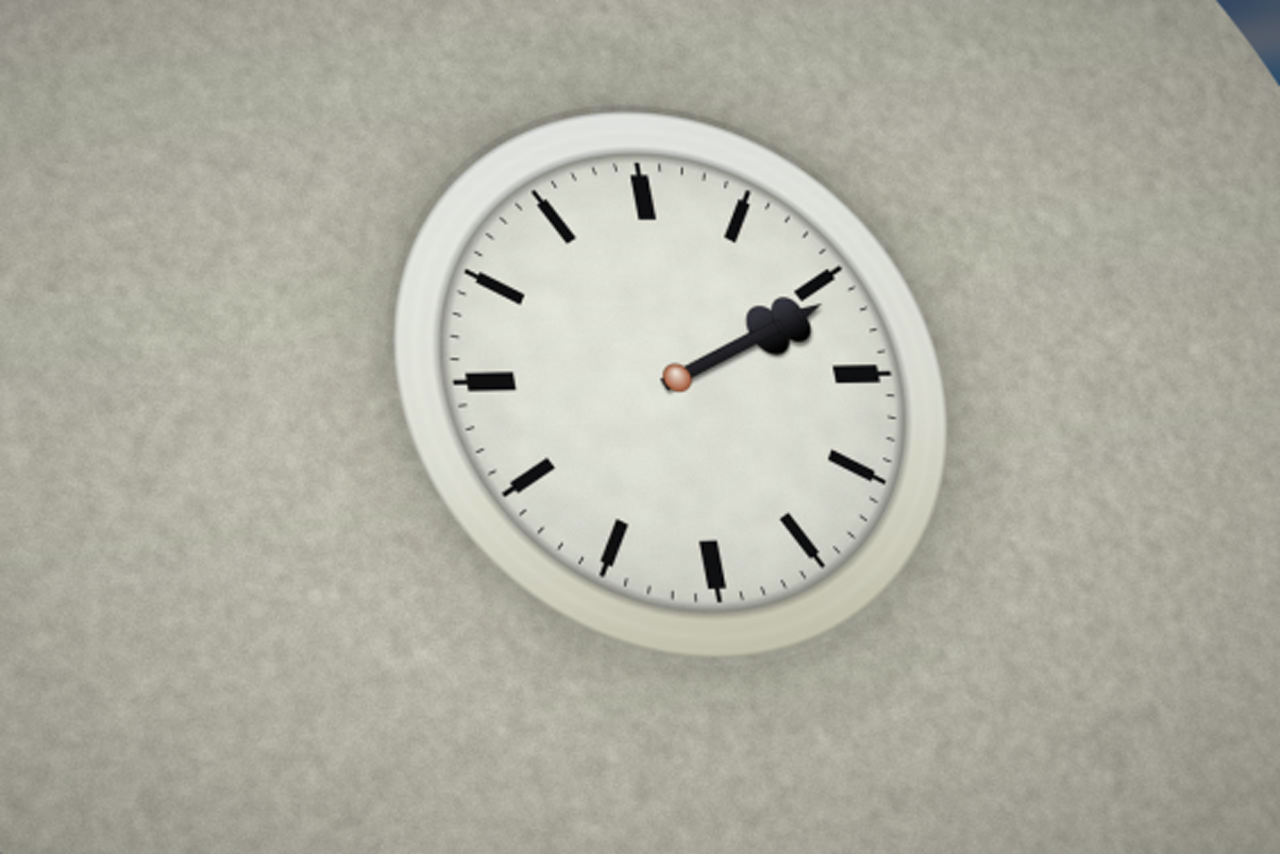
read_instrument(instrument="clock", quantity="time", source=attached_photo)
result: 2:11
